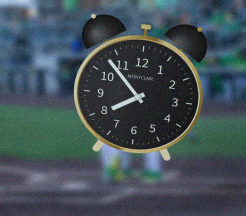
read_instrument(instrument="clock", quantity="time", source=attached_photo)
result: 7:53
